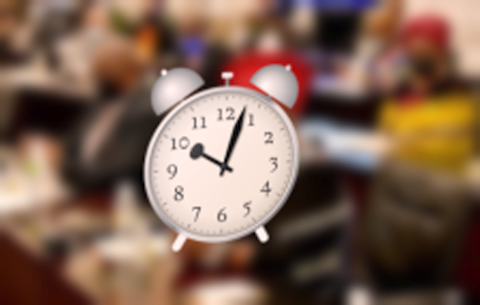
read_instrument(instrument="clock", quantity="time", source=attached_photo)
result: 10:03
